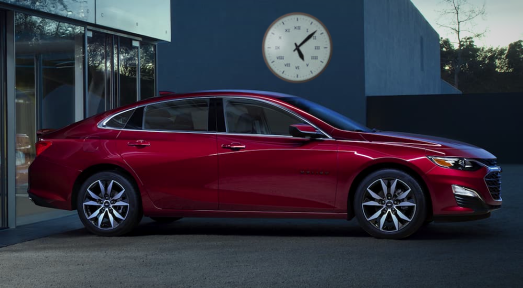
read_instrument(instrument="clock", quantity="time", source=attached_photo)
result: 5:08
